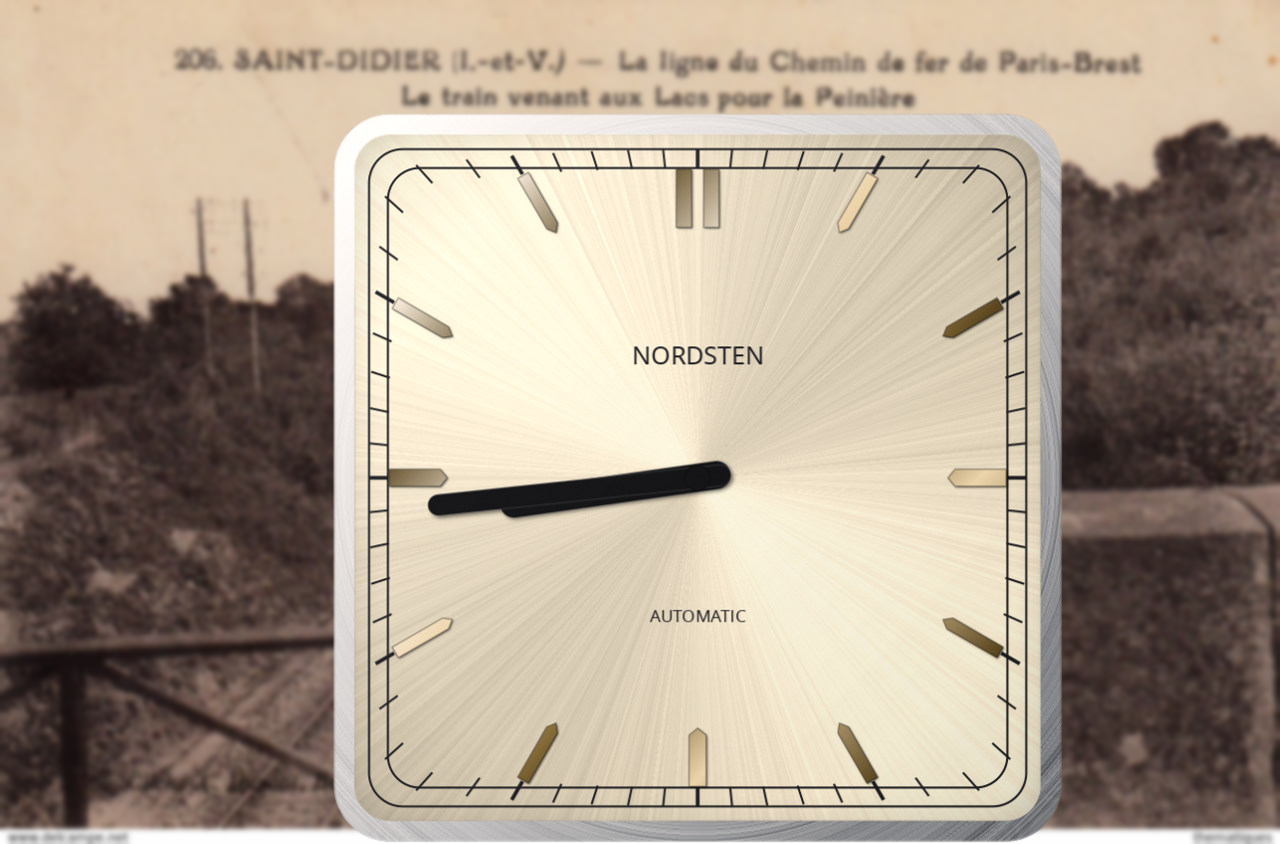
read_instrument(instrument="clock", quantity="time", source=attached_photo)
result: 8:44
